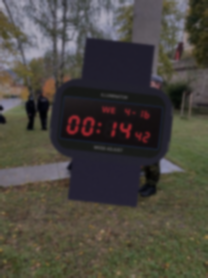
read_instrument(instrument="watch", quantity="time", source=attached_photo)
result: 0:14
